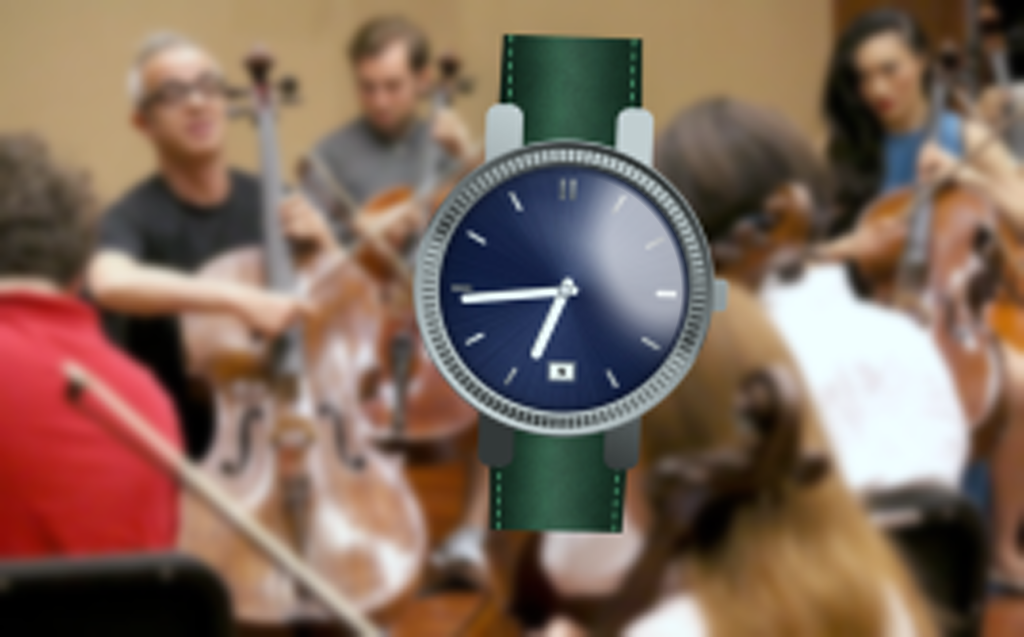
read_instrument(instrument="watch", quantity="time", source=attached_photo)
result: 6:44
